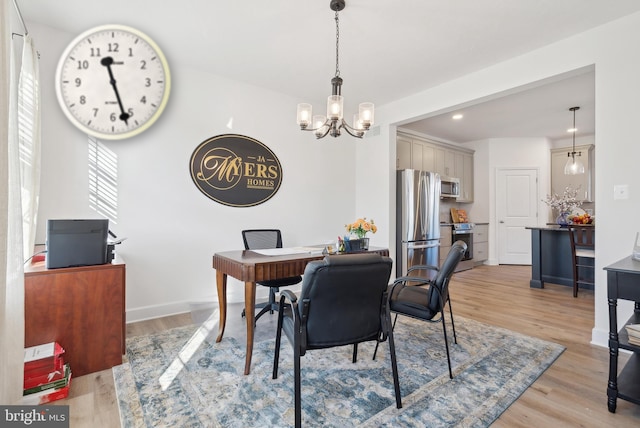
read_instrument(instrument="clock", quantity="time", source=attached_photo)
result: 11:27
